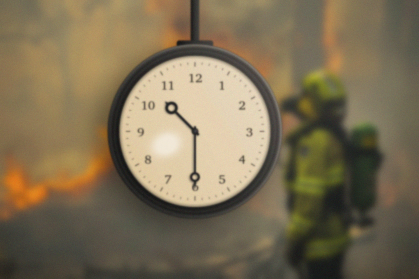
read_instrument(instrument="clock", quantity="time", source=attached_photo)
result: 10:30
